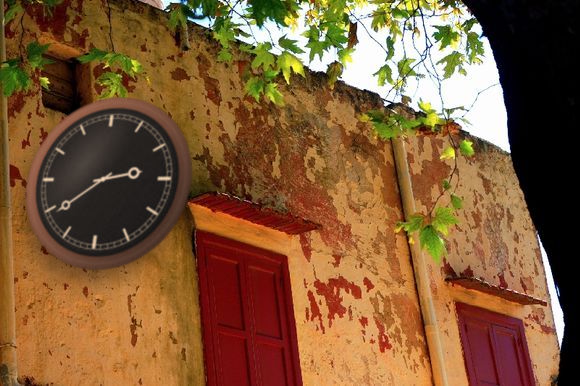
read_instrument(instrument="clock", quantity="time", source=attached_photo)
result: 2:39
